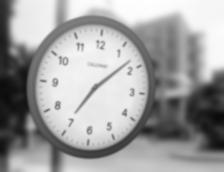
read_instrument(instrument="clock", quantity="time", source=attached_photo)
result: 7:08
